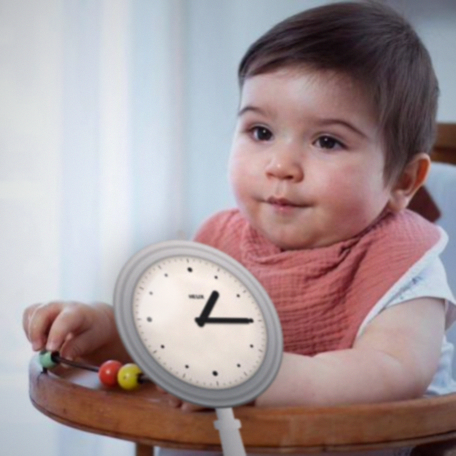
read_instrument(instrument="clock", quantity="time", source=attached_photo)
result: 1:15
